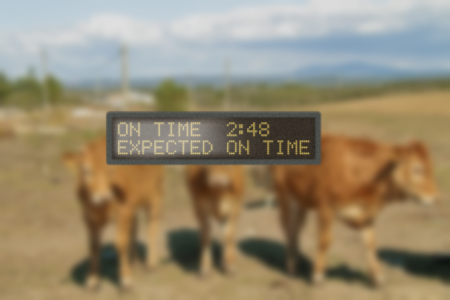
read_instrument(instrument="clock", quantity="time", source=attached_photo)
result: 2:48
